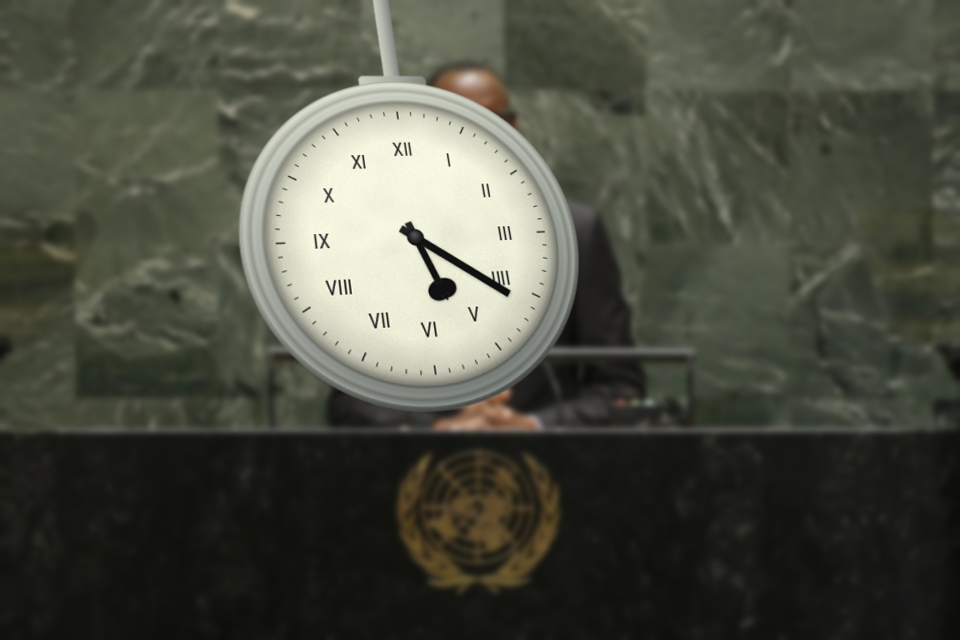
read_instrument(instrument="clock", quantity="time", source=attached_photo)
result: 5:21
